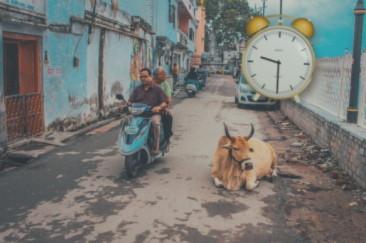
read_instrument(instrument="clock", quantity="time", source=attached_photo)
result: 9:30
